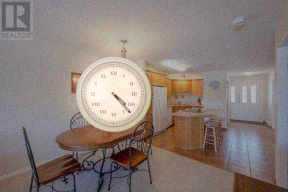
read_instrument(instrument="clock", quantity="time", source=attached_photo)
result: 4:23
